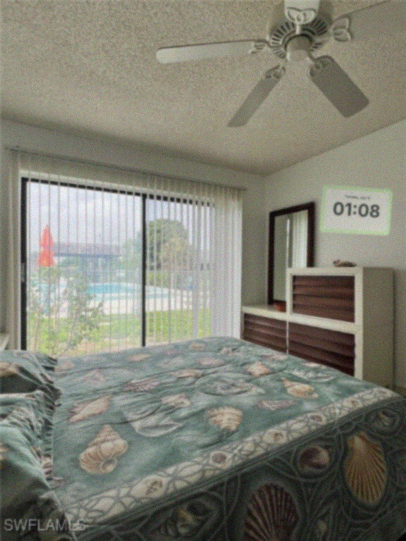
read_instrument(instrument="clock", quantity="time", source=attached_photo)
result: 1:08
